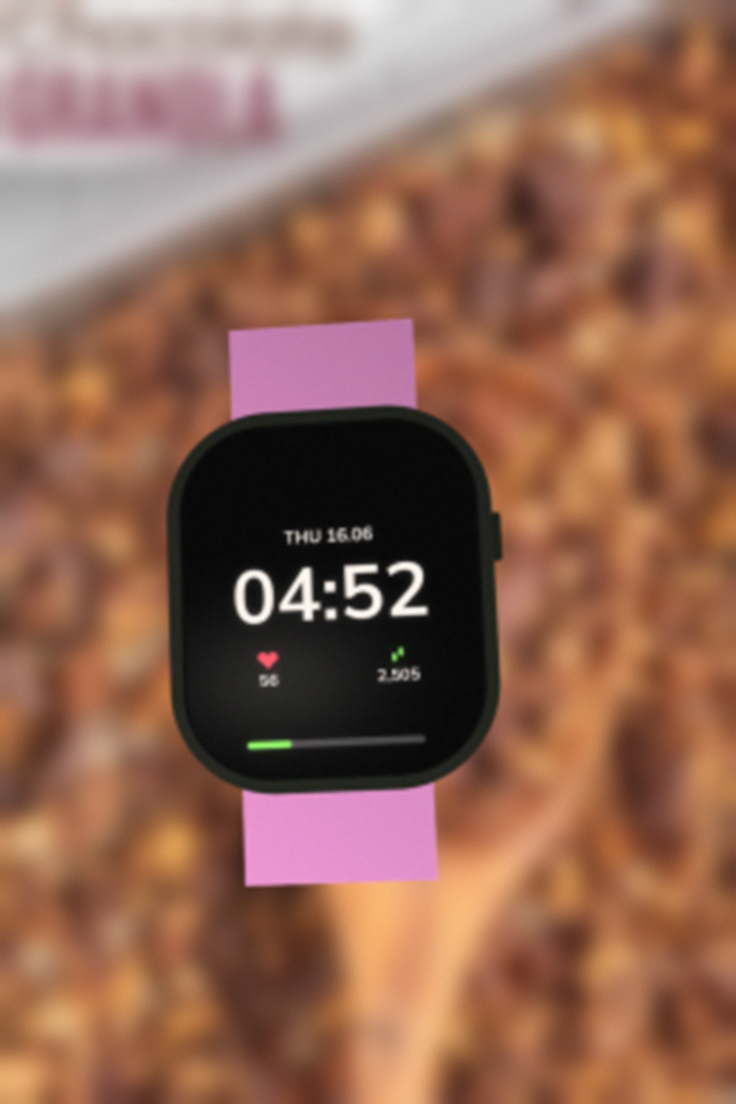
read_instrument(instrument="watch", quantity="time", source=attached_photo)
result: 4:52
